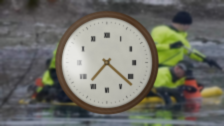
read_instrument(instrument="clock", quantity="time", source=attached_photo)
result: 7:22
